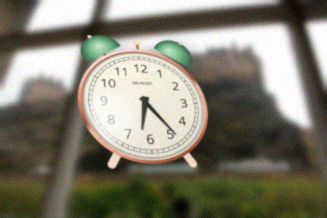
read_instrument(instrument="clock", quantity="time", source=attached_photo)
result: 6:24
